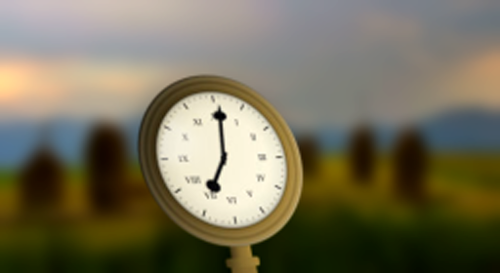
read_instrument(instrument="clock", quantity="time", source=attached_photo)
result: 7:01
